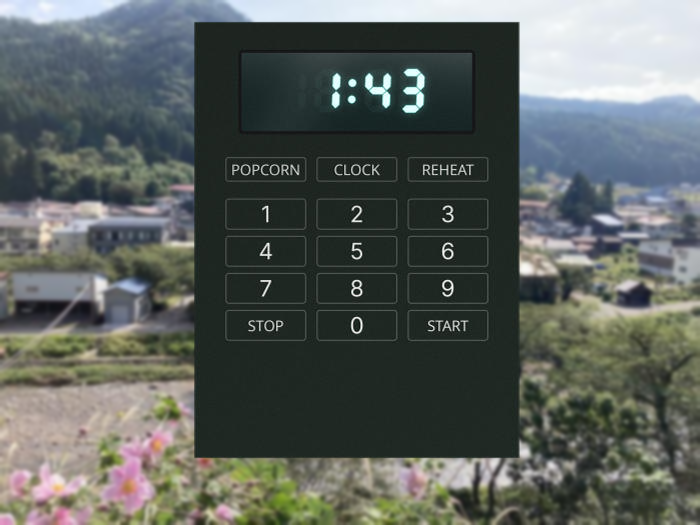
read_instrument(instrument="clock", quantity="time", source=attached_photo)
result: 1:43
